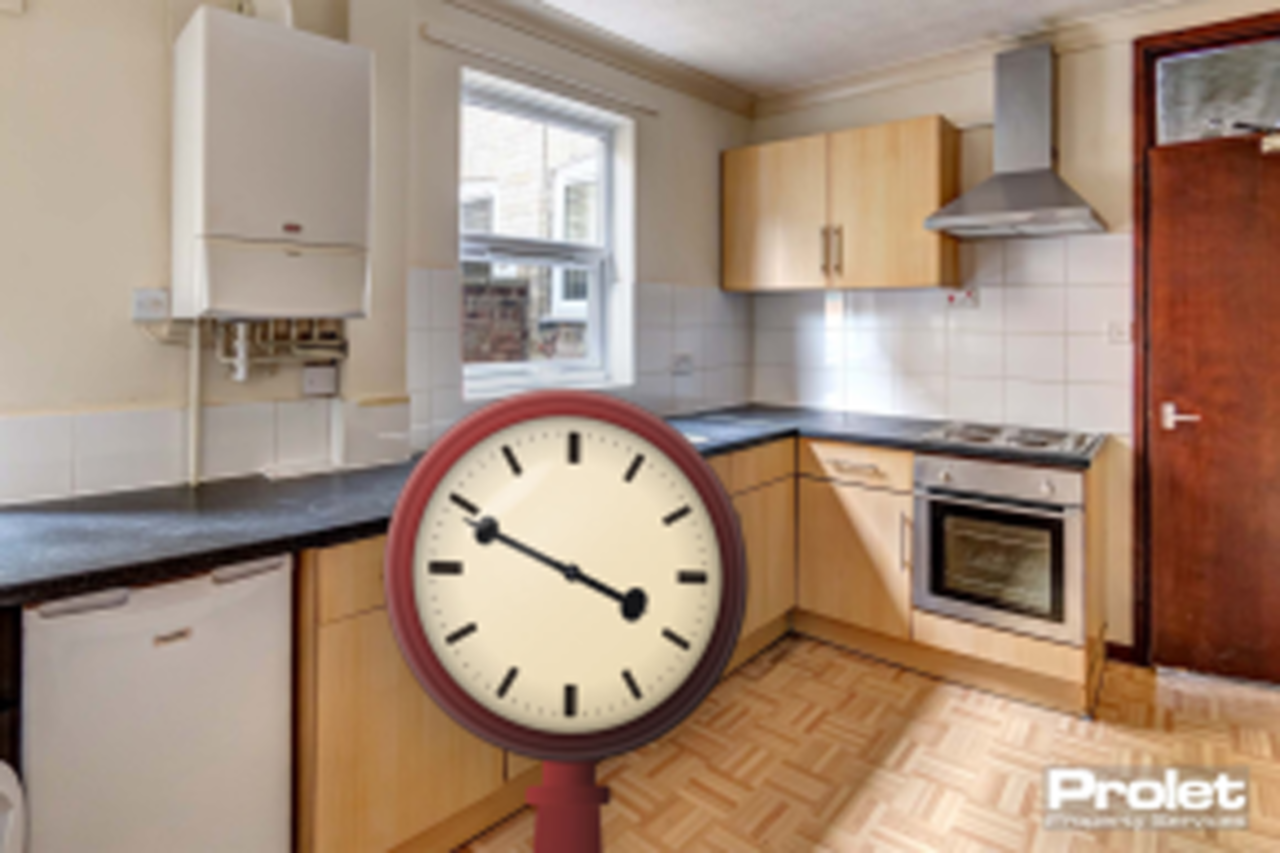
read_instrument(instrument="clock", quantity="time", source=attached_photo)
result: 3:49
